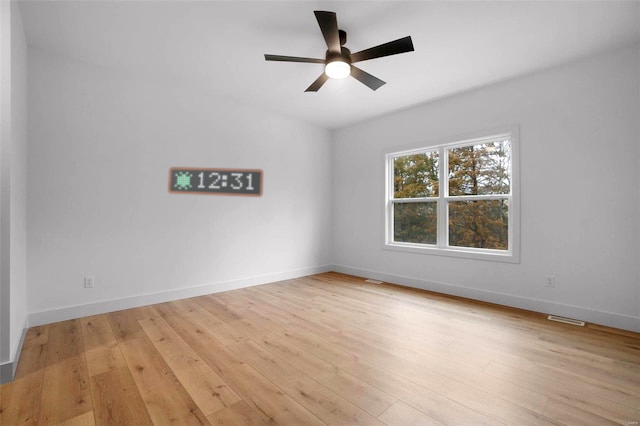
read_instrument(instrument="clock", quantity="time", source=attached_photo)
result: 12:31
